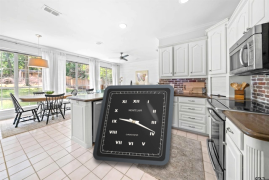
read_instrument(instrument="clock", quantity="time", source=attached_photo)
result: 9:19
